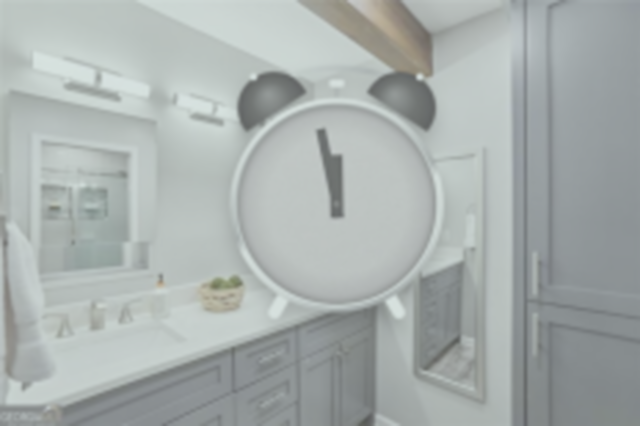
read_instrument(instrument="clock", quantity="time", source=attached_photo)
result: 11:58
